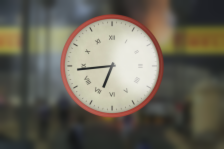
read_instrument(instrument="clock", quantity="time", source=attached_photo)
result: 6:44
